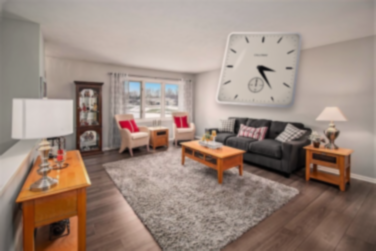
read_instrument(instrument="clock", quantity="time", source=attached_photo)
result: 3:24
